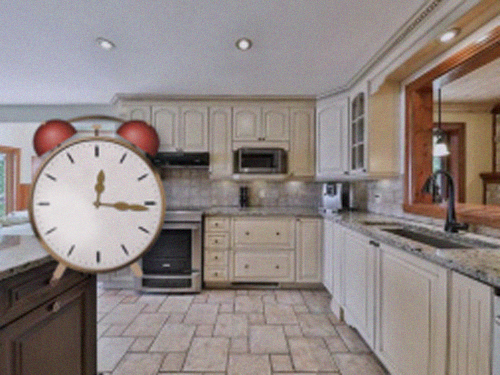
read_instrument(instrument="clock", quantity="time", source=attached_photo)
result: 12:16
